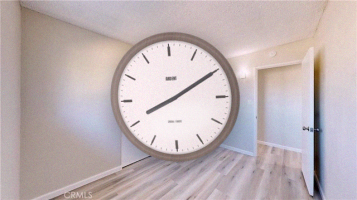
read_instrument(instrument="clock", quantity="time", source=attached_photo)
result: 8:10
